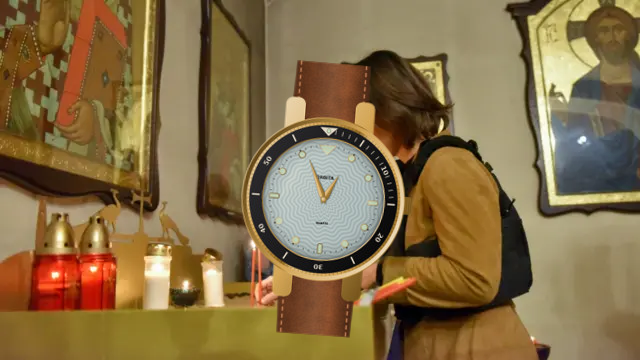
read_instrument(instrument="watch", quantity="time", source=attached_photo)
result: 12:56
